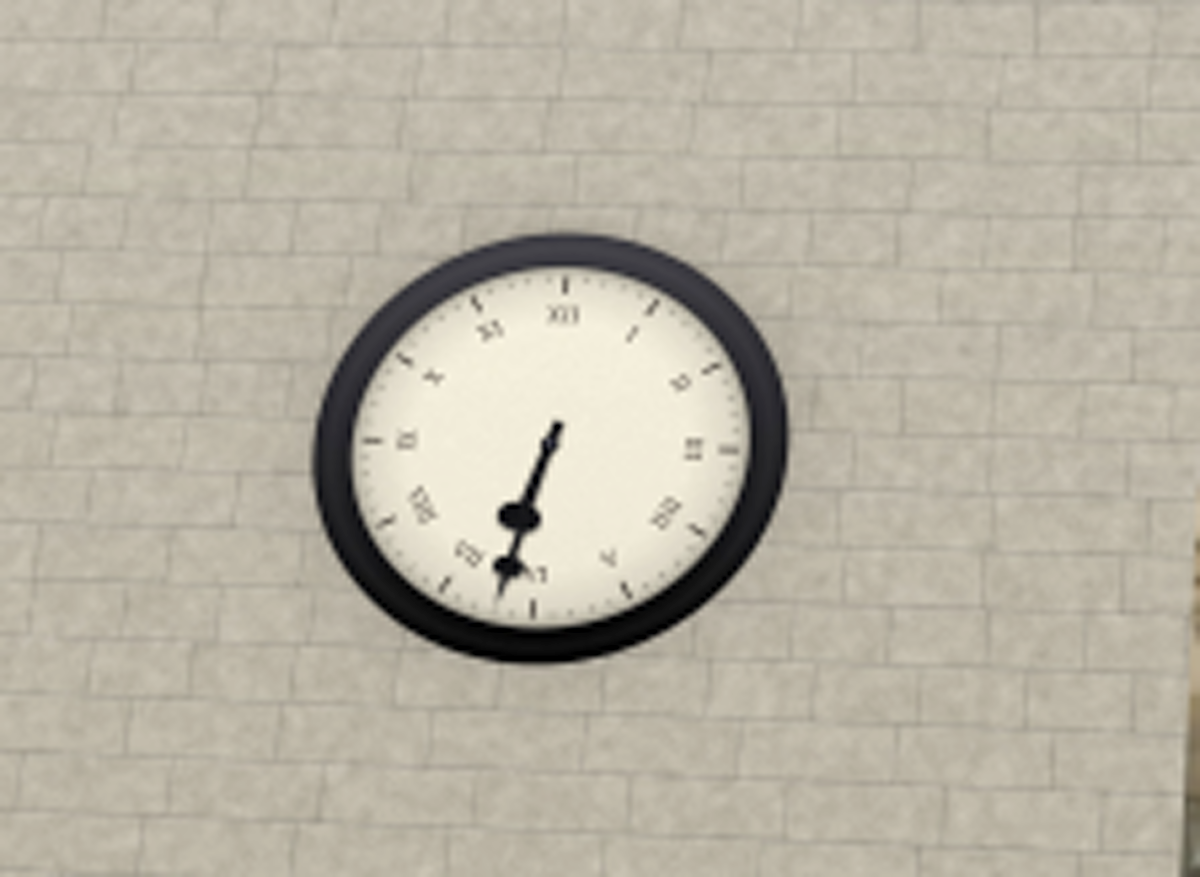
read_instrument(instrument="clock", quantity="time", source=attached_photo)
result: 6:32
